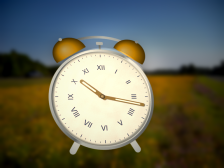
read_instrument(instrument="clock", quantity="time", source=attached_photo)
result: 10:17
